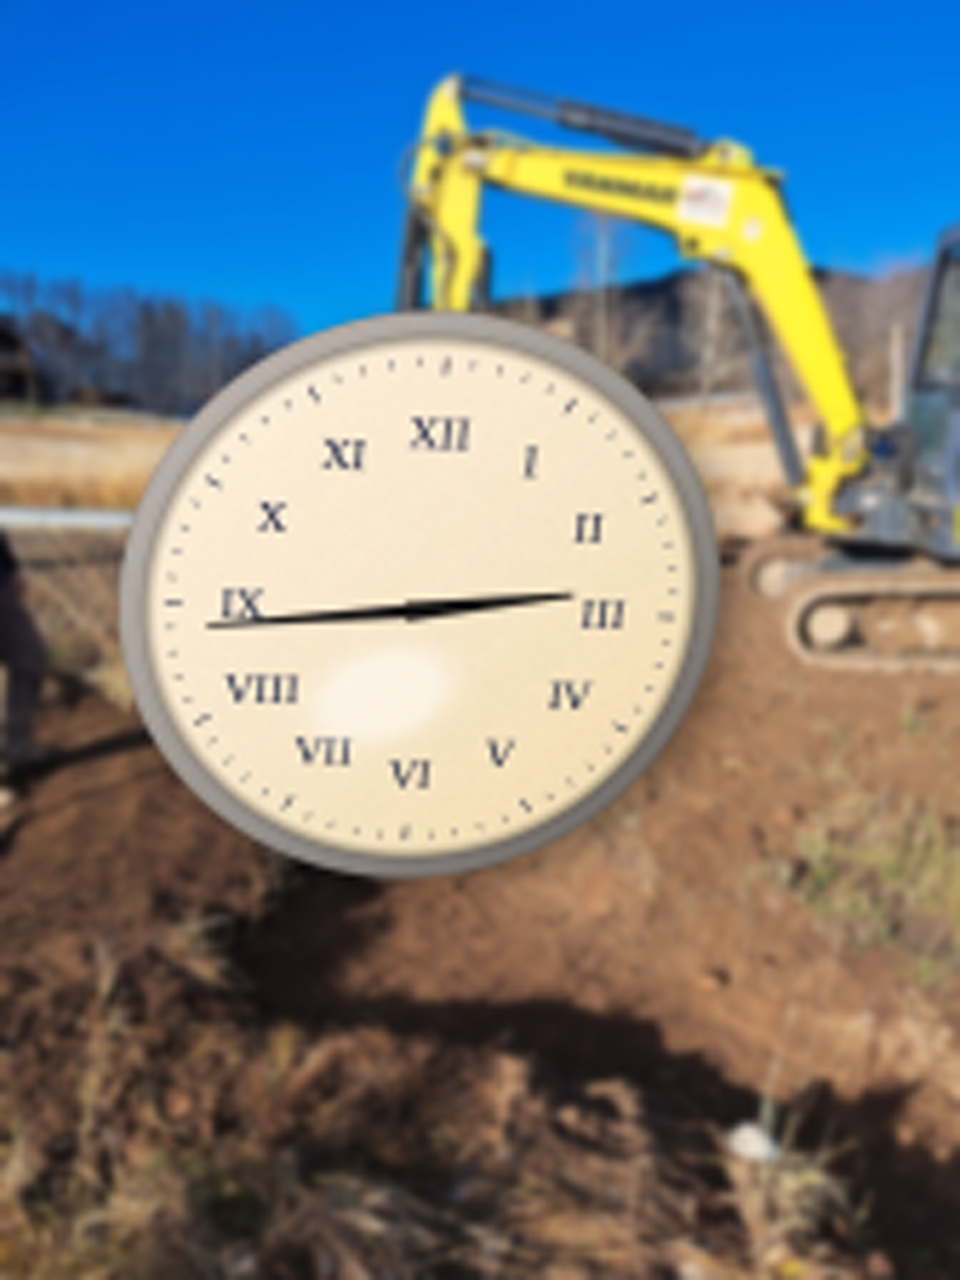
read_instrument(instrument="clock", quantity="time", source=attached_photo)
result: 2:44
